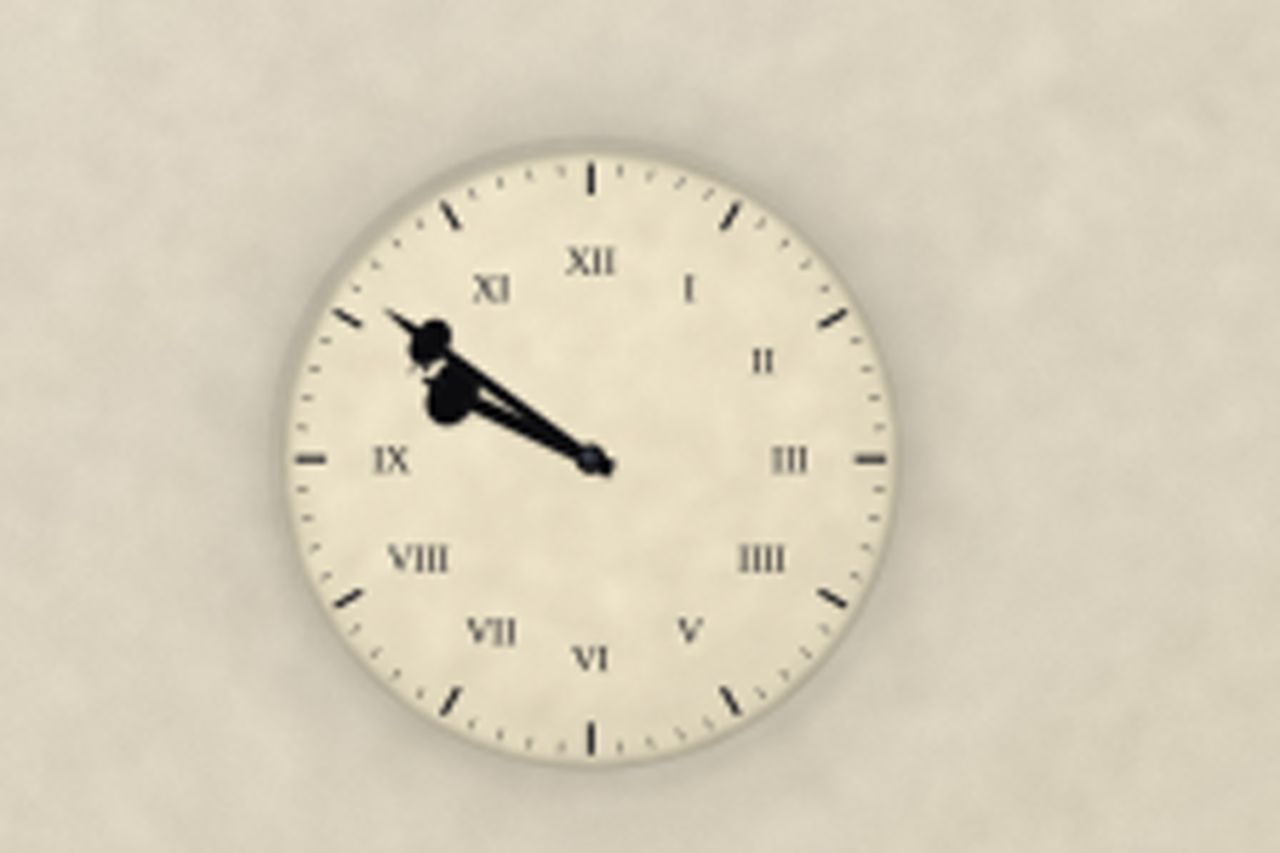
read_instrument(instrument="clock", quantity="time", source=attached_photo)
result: 9:51
